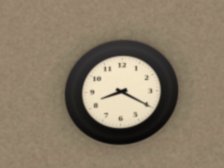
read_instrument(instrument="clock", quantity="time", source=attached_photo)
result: 8:20
